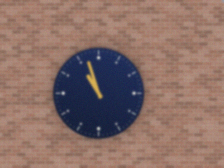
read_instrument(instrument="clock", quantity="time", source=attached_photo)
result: 10:57
